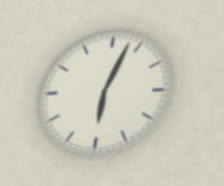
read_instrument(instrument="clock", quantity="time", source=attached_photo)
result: 6:03
